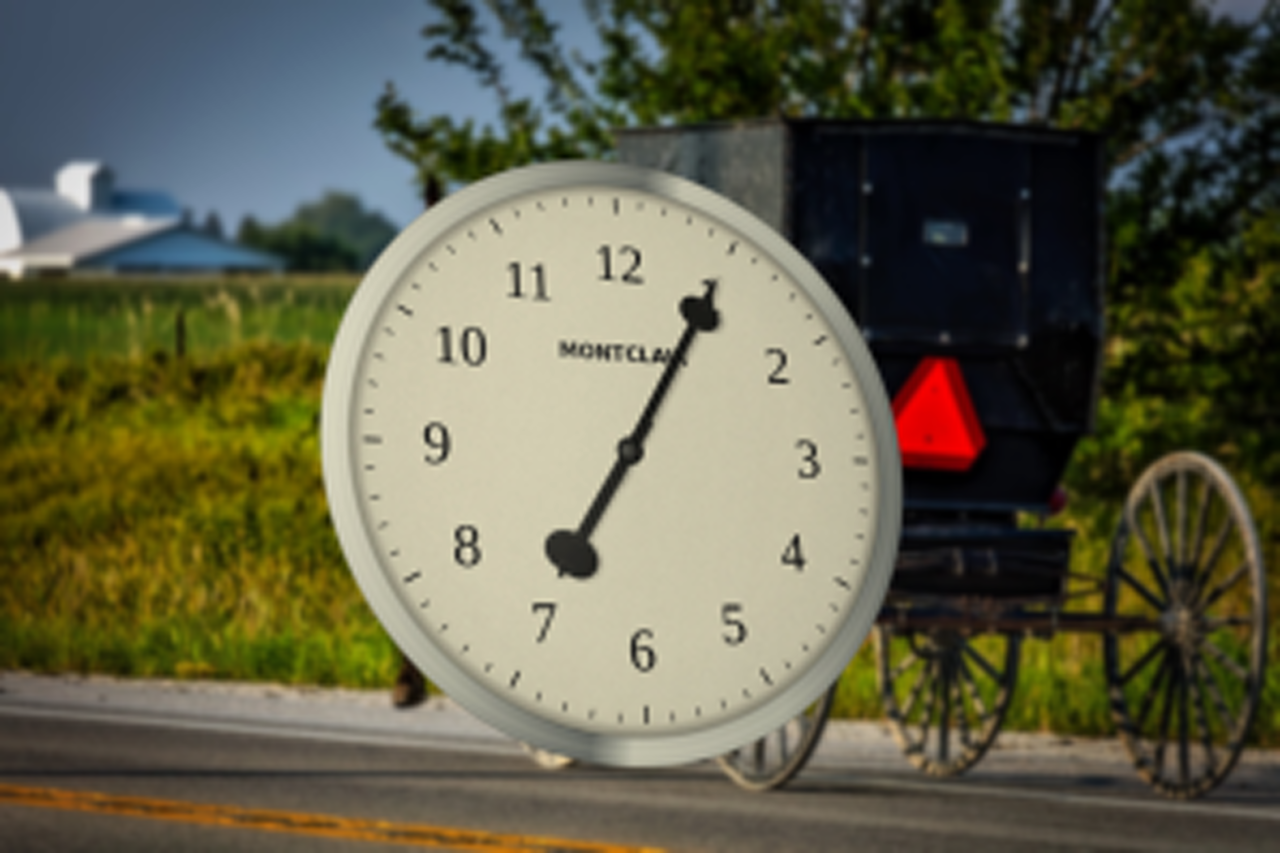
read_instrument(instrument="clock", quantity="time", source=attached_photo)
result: 7:05
